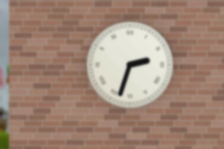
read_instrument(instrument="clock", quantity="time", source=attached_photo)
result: 2:33
